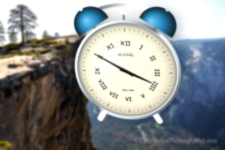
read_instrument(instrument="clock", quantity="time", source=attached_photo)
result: 3:50
